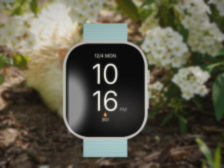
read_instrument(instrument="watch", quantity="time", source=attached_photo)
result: 10:16
